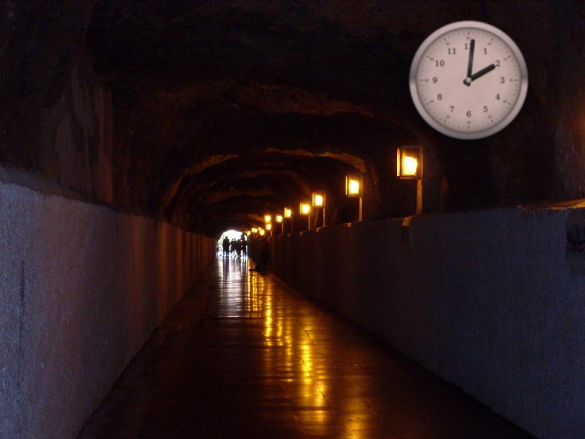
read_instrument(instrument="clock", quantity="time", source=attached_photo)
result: 2:01
